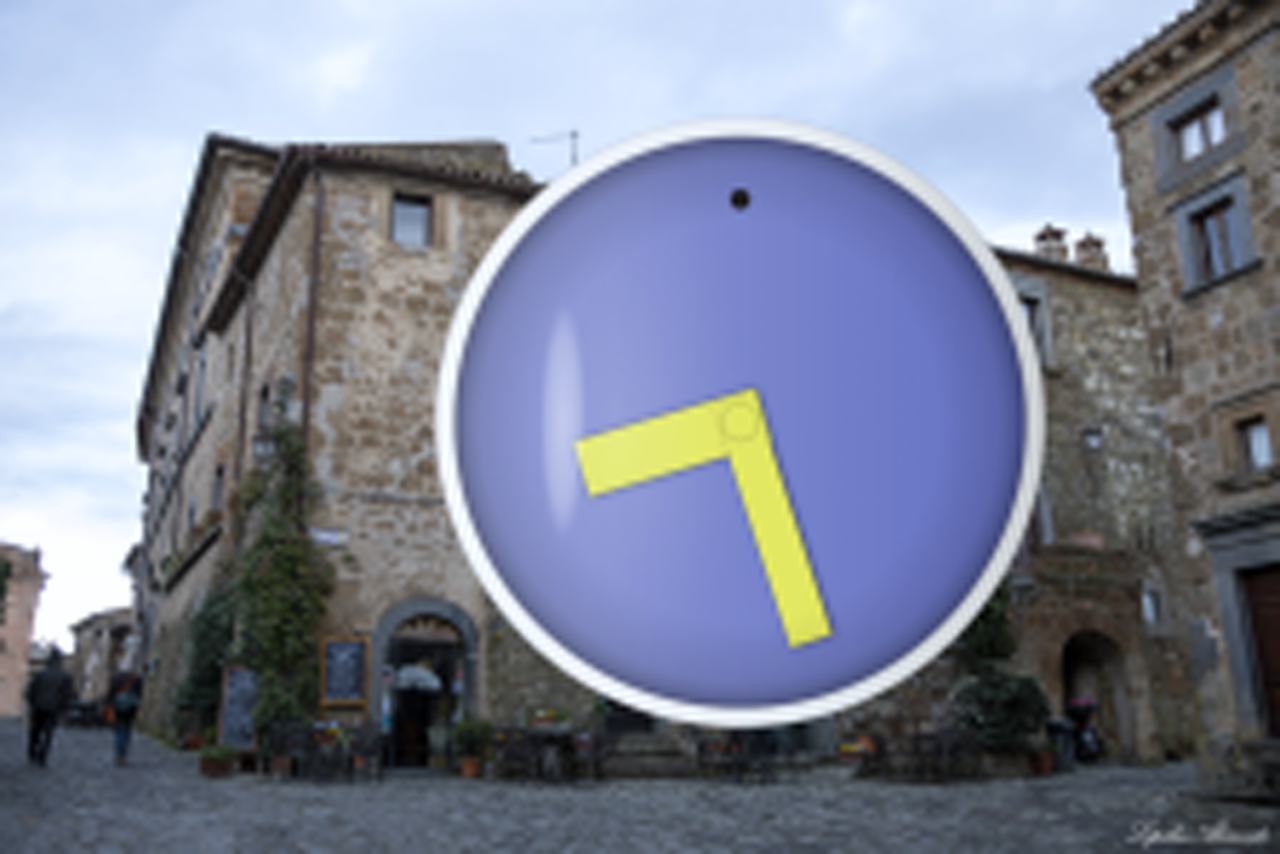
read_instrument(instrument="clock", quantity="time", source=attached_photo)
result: 8:27
